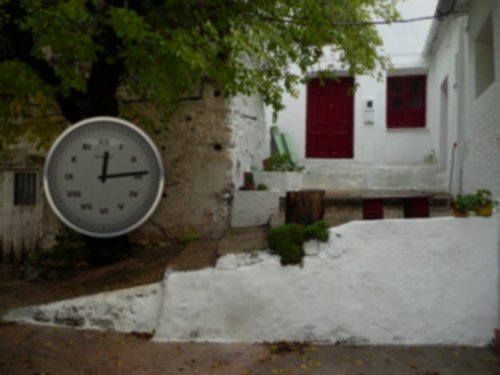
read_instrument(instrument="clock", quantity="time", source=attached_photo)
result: 12:14
